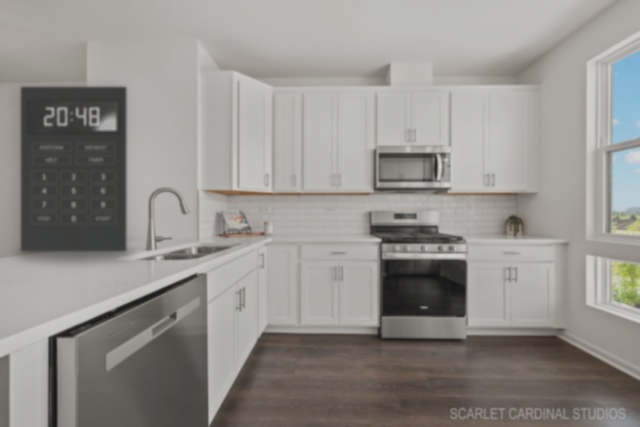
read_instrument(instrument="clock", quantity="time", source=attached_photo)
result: 20:48
